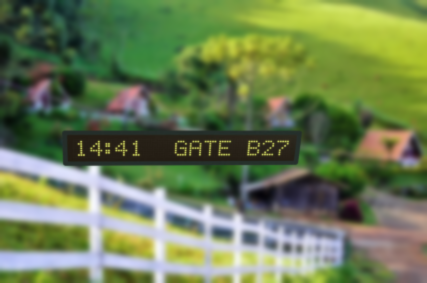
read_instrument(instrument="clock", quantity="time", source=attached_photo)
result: 14:41
